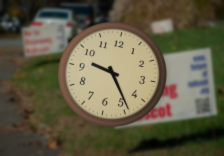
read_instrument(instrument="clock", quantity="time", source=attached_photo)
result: 9:24
